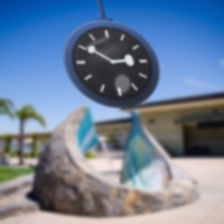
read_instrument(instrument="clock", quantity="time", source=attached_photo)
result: 2:51
